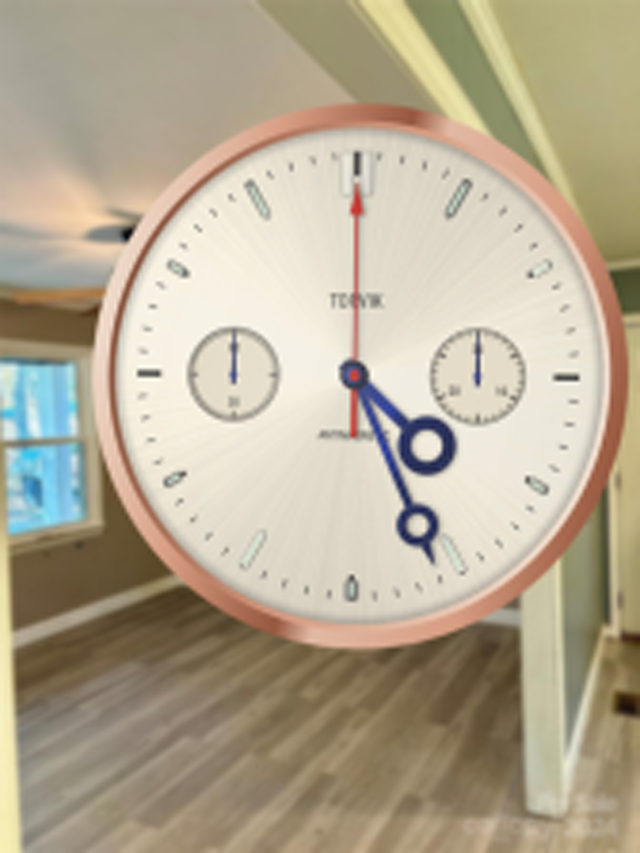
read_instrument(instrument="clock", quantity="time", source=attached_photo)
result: 4:26
